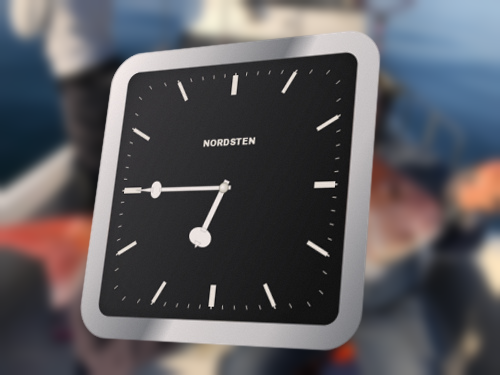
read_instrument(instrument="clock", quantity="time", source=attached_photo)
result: 6:45
